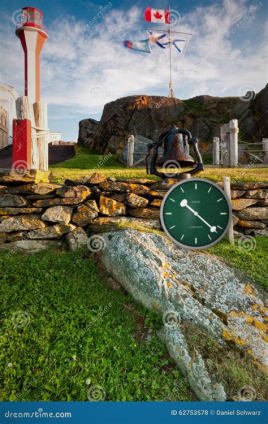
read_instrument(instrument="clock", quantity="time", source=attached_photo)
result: 10:22
